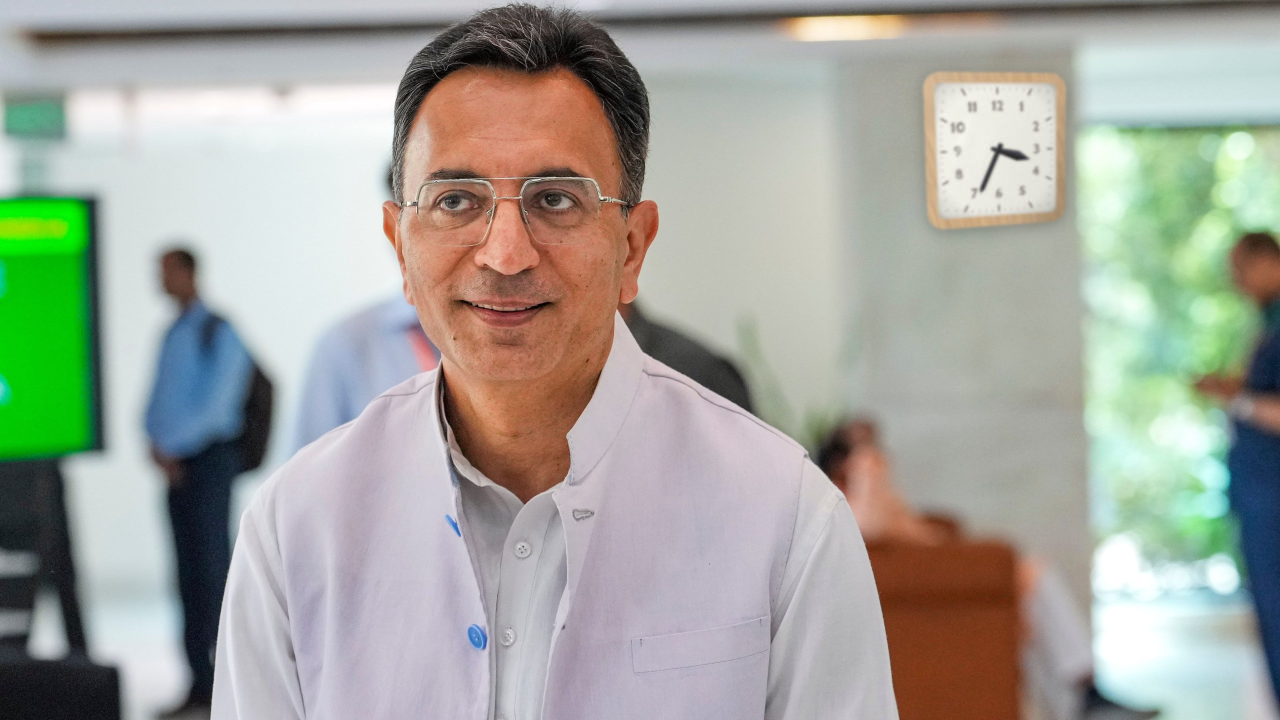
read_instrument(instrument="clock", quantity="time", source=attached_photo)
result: 3:34
